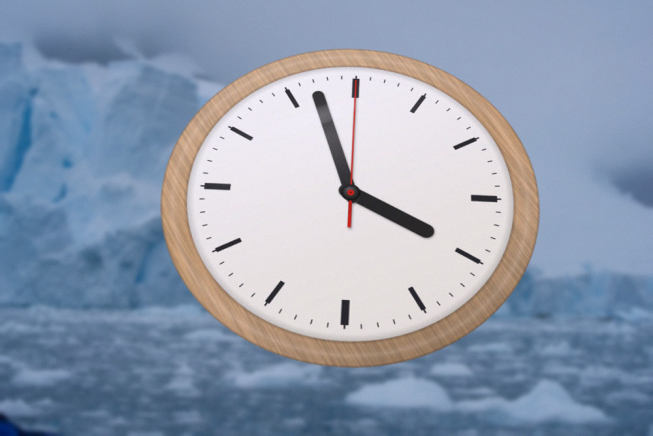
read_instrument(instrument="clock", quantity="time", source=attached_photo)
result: 3:57:00
